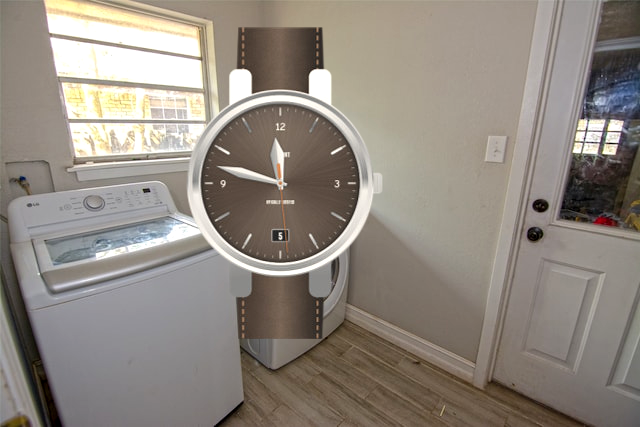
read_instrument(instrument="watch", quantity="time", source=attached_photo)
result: 11:47:29
